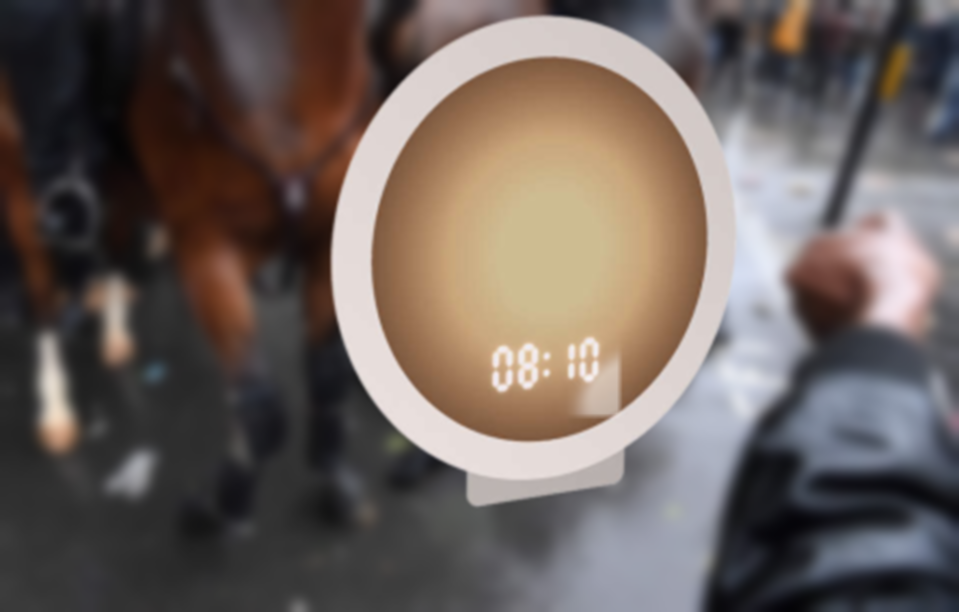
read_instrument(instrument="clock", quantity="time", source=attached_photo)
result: 8:10
